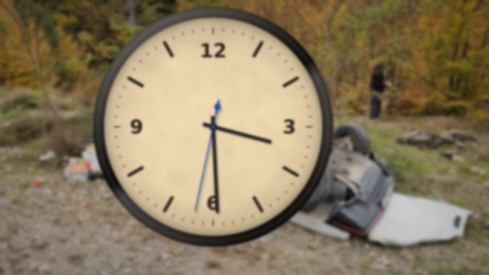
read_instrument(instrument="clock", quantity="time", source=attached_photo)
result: 3:29:32
